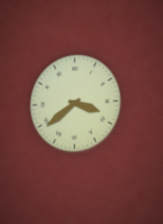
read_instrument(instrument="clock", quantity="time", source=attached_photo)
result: 3:39
